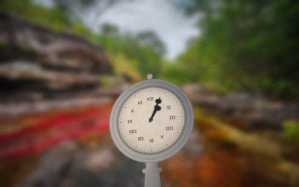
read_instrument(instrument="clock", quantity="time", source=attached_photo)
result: 1:04
